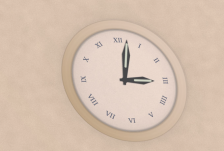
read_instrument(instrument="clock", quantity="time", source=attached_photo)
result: 3:02
